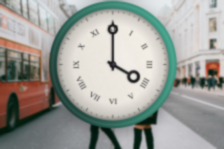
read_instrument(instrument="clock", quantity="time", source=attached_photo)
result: 4:00
